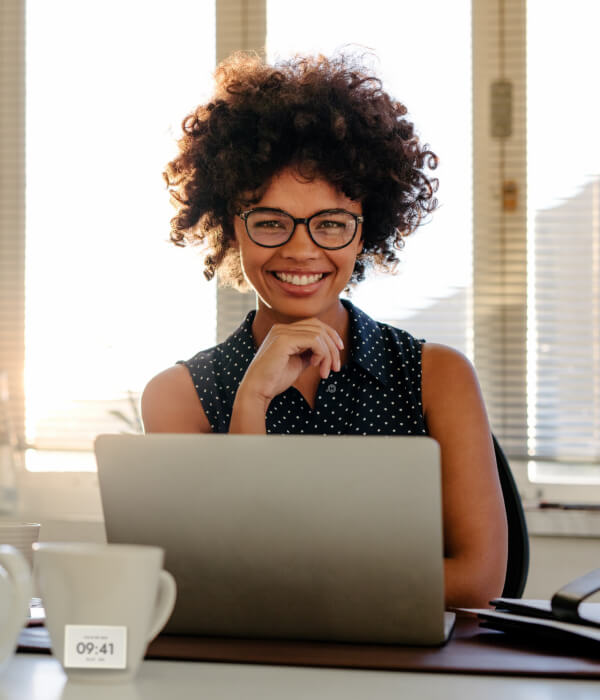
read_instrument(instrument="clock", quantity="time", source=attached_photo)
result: 9:41
